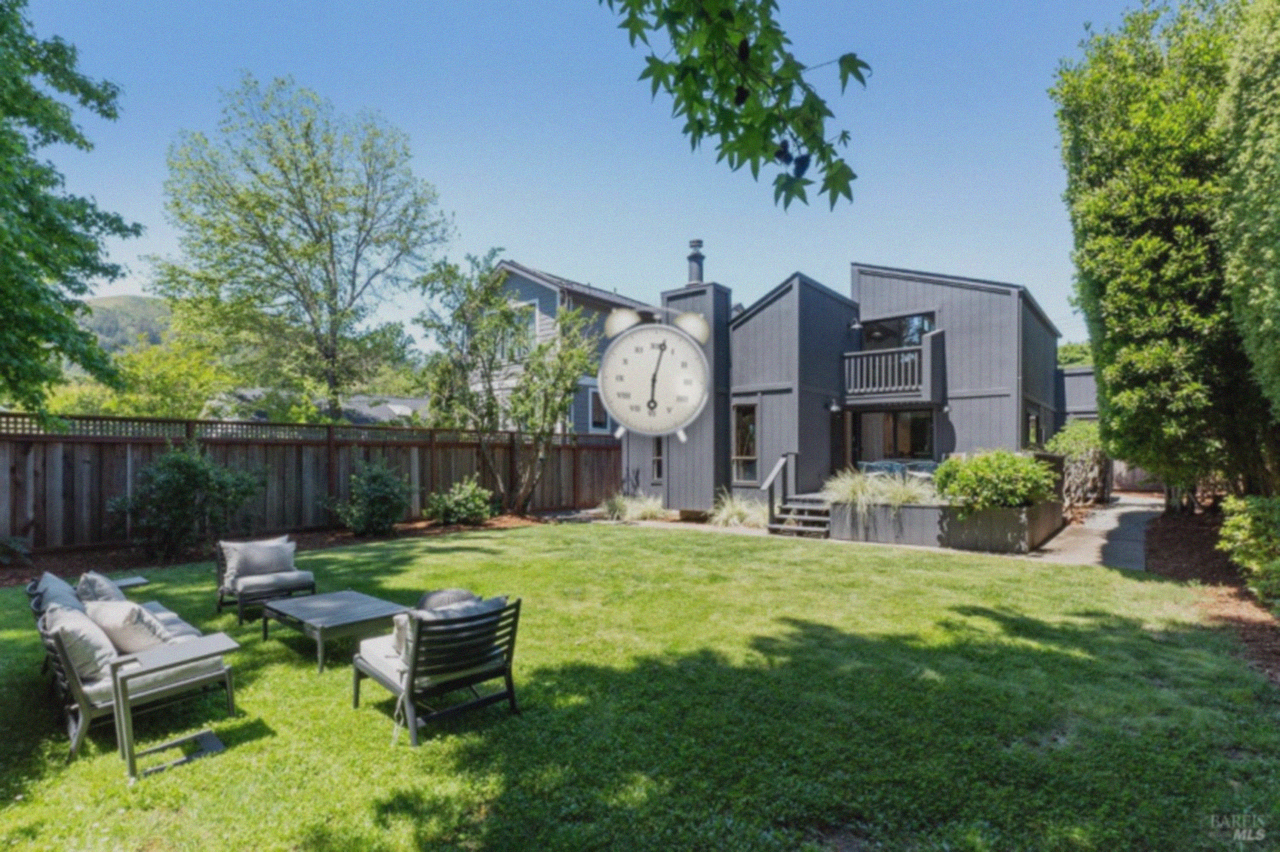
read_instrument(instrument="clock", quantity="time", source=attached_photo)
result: 6:02
